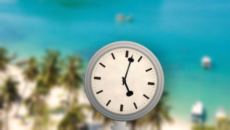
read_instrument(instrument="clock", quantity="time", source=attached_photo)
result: 5:02
